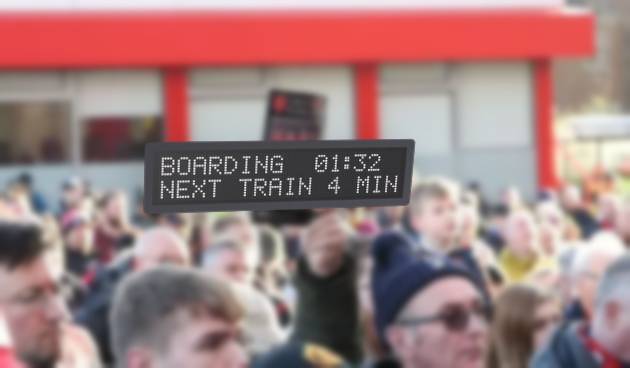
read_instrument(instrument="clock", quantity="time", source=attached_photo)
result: 1:32
